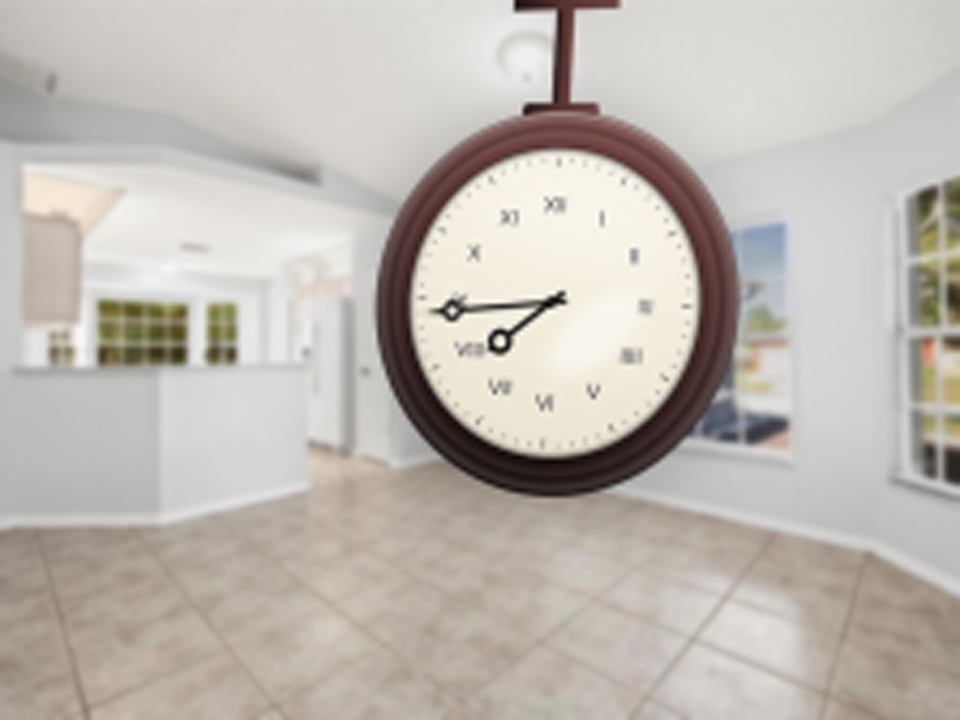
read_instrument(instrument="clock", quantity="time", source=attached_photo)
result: 7:44
